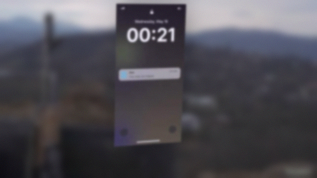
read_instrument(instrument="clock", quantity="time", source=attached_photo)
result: 0:21
